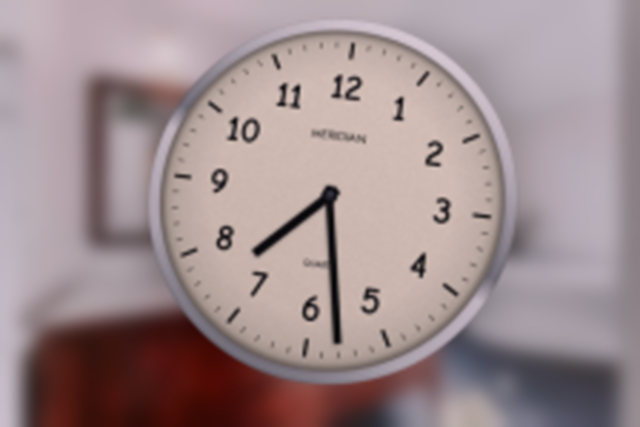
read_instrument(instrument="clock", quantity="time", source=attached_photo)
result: 7:28
